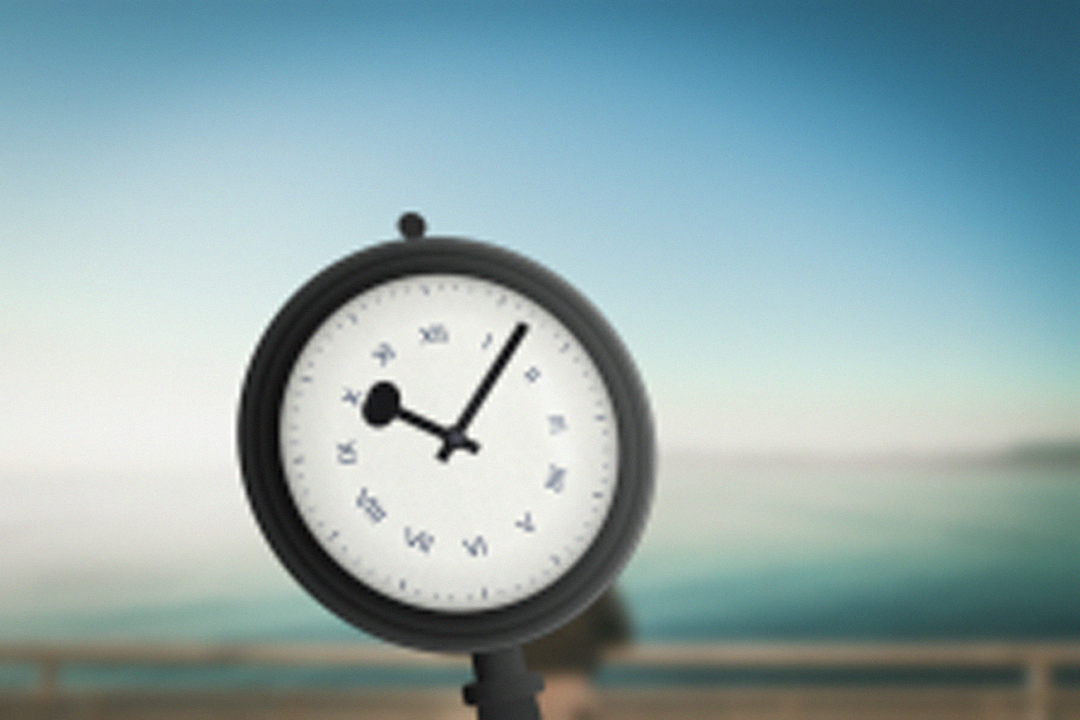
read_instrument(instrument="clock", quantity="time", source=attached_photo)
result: 10:07
